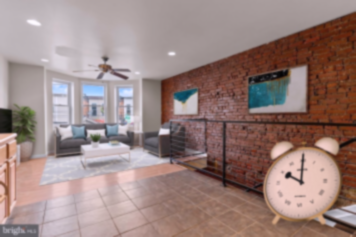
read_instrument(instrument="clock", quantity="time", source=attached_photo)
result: 10:00
